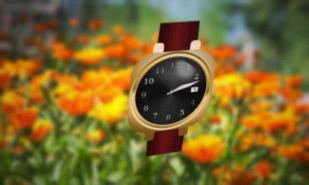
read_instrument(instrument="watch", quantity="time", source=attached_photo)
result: 2:12
